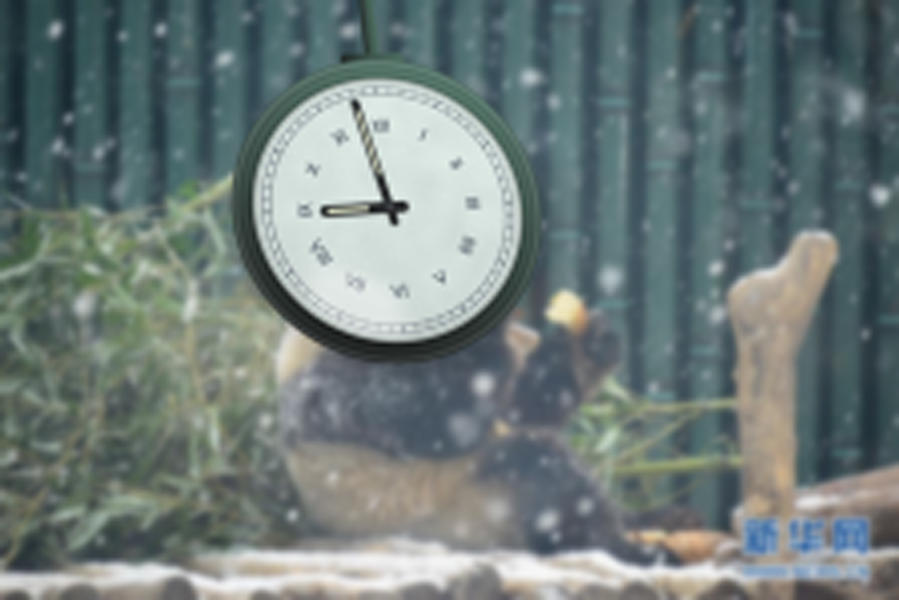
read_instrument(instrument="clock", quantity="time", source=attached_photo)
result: 8:58
